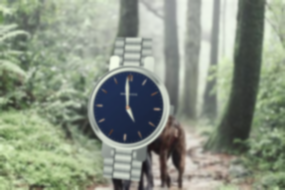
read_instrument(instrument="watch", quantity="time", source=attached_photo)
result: 4:59
